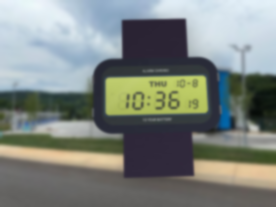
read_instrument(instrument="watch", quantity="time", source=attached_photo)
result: 10:36
